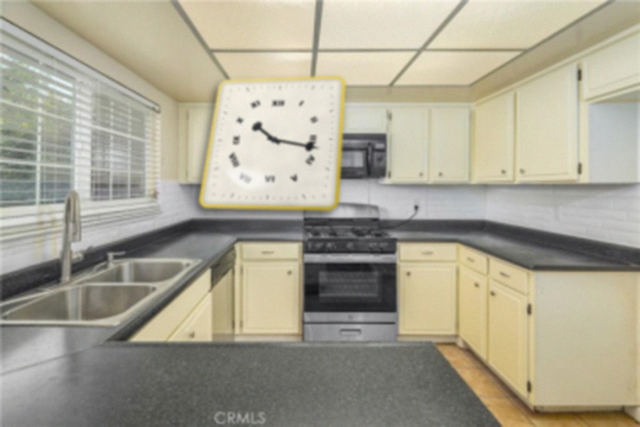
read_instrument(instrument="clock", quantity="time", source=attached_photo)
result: 10:17
